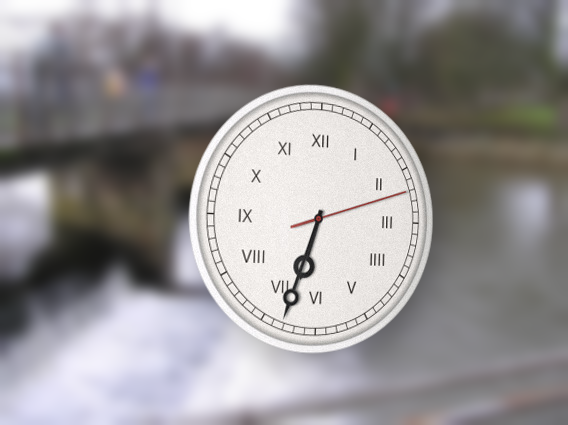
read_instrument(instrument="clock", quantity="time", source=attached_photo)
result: 6:33:12
